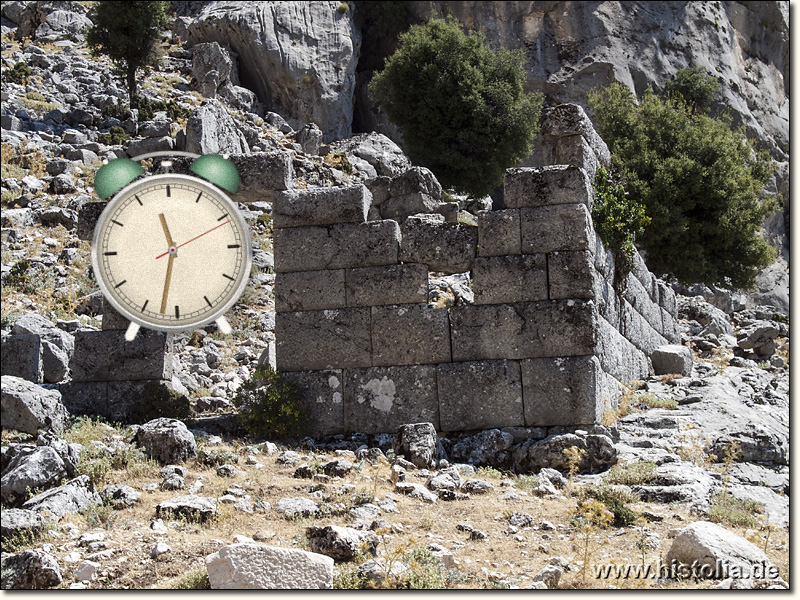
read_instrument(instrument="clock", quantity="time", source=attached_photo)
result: 11:32:11
